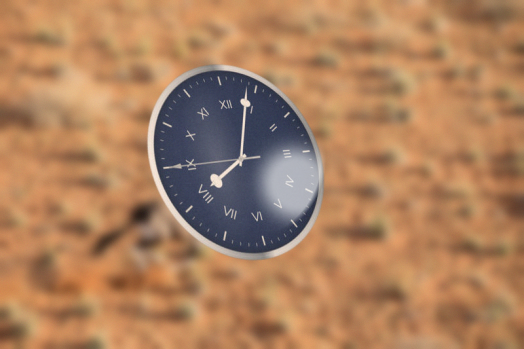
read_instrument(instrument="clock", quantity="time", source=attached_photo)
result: 8:03:45
